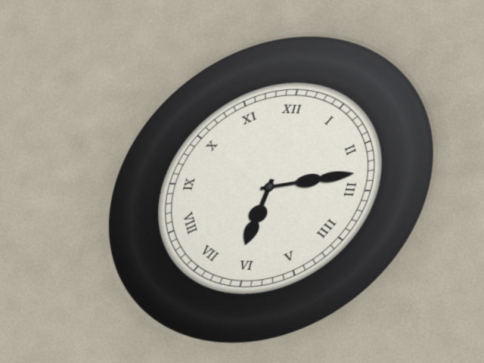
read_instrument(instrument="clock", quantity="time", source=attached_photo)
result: 6:13
